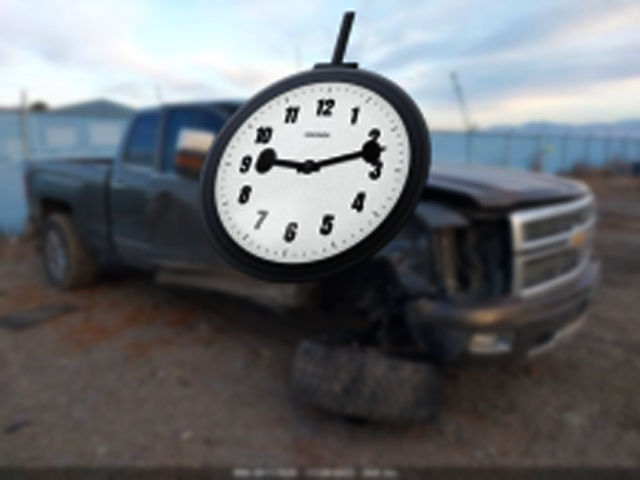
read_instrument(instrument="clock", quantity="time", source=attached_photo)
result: 9:12
